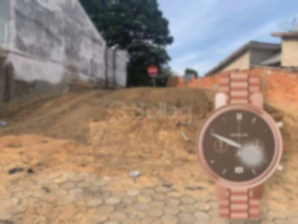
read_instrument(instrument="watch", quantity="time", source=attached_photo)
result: 9:49
